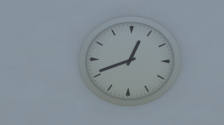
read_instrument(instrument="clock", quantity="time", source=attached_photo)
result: 12:41
